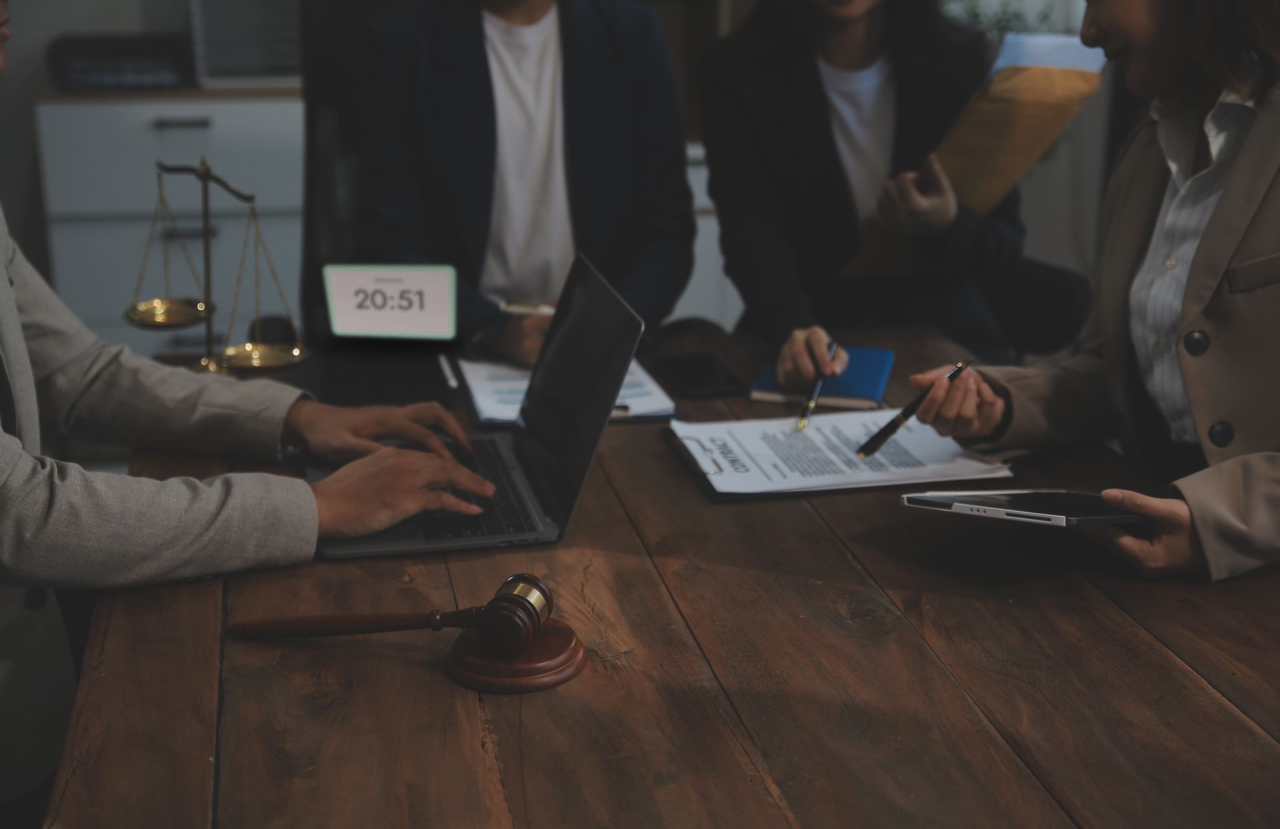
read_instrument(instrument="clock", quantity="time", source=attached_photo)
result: 20:51
